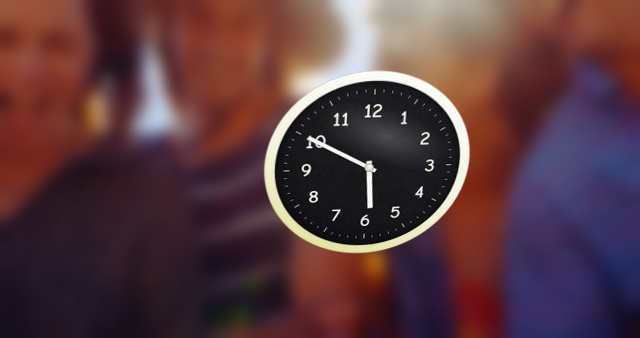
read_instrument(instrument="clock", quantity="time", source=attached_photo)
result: 5:50
